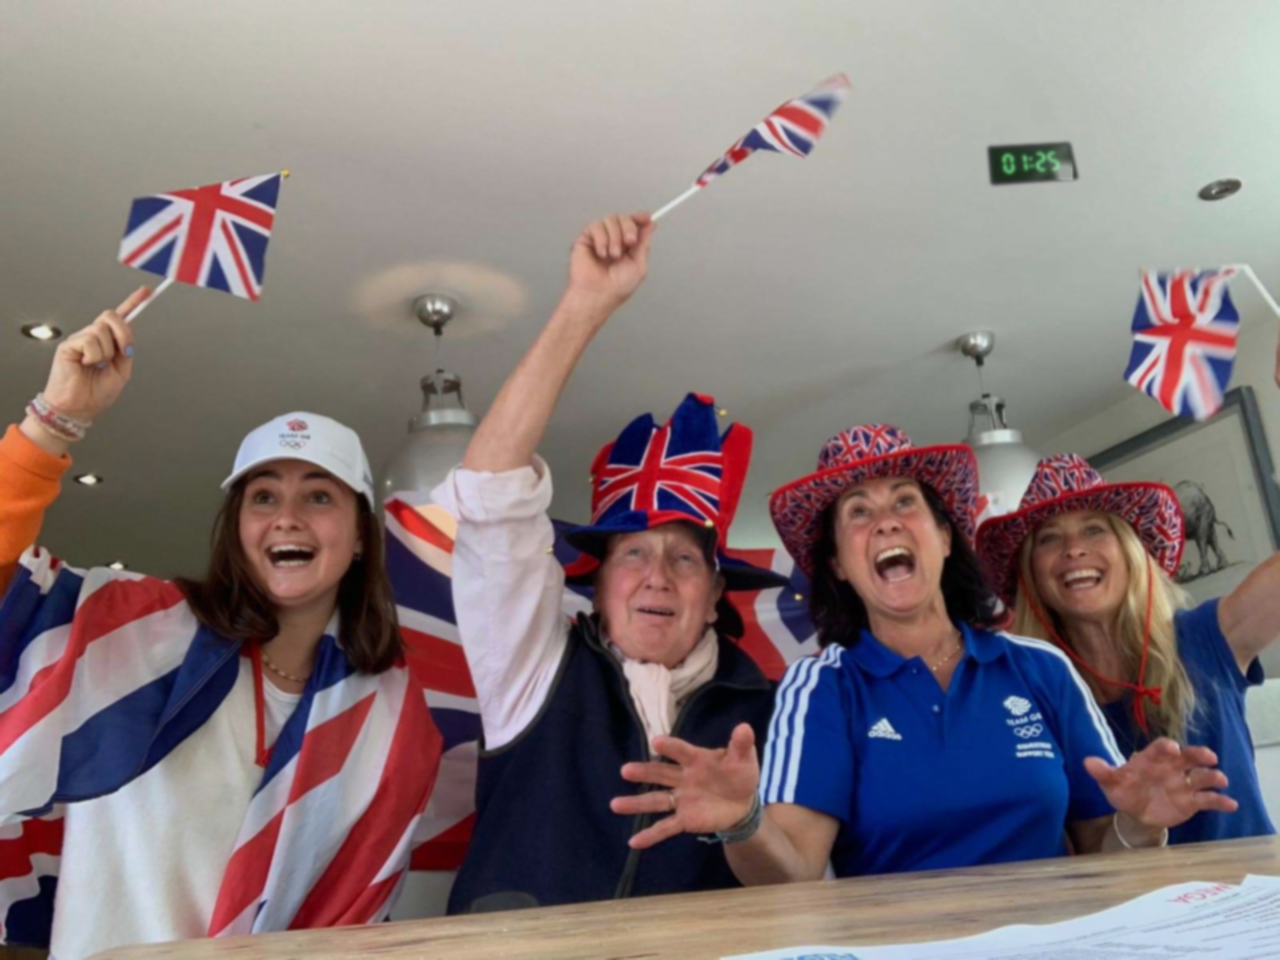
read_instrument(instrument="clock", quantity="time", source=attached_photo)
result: 1:25
